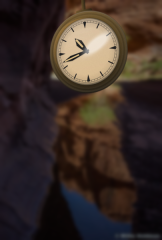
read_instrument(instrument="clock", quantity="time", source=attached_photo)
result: 10:42
